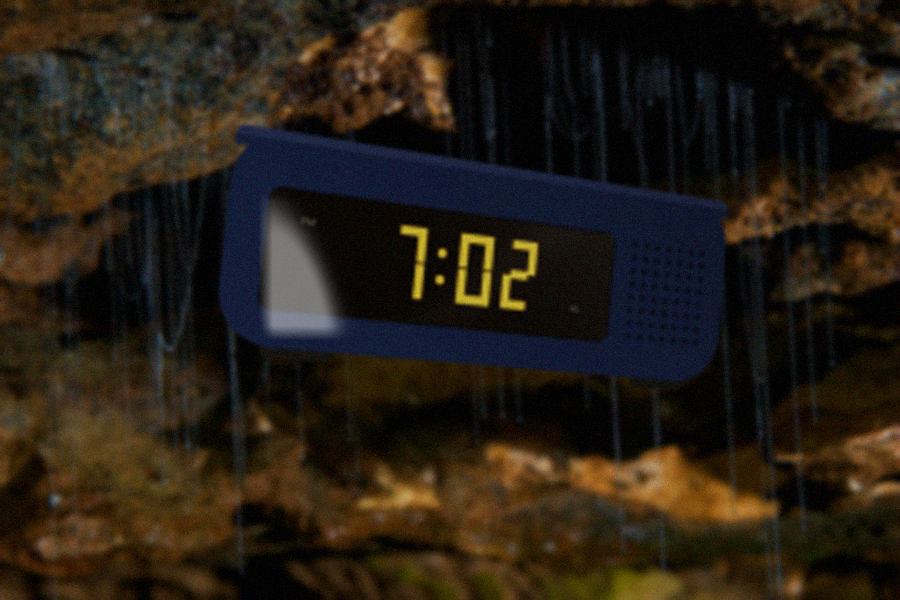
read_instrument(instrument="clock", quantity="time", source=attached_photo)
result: 7:02
